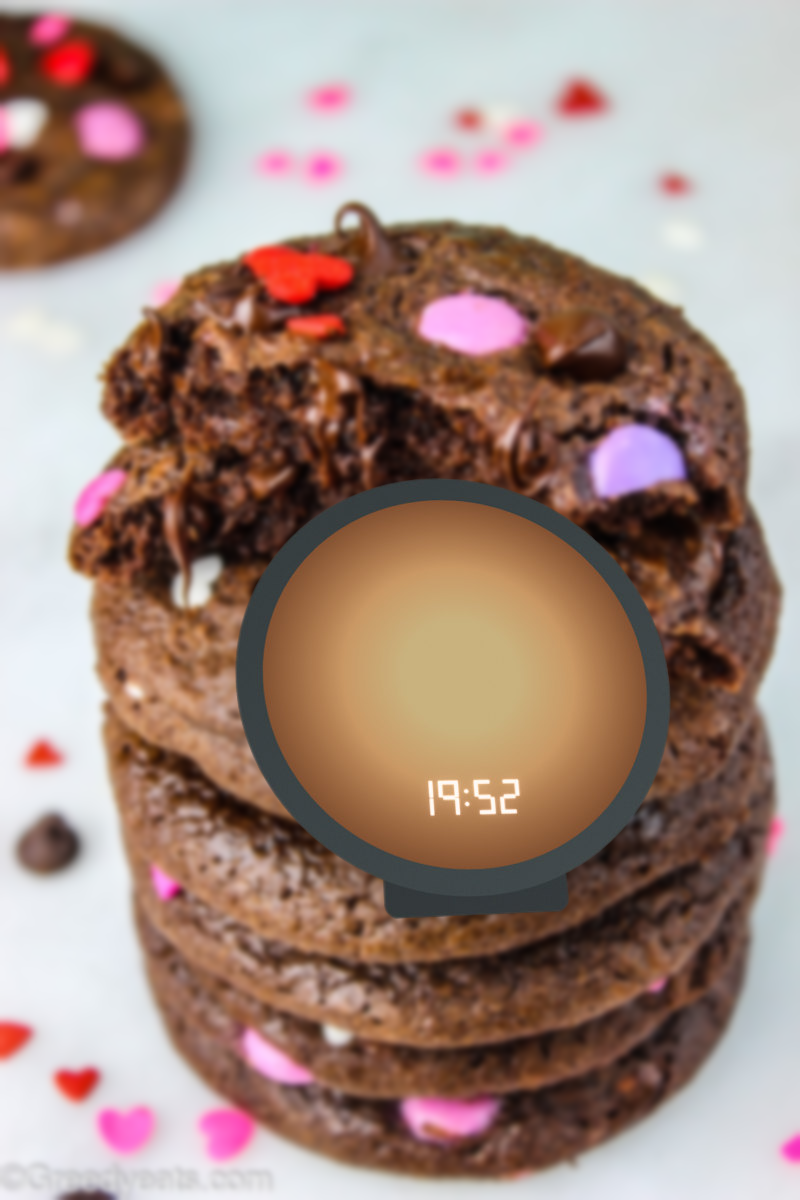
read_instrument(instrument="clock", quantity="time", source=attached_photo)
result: 19:52
